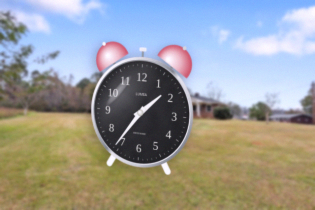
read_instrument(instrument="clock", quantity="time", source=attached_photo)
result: 1:36
